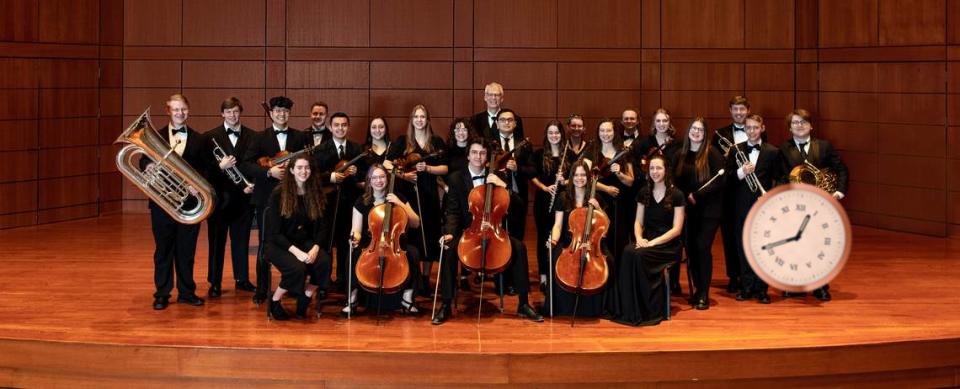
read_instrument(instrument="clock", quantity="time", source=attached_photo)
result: 12:41
